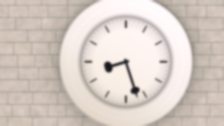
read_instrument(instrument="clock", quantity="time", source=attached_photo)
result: 8:27
